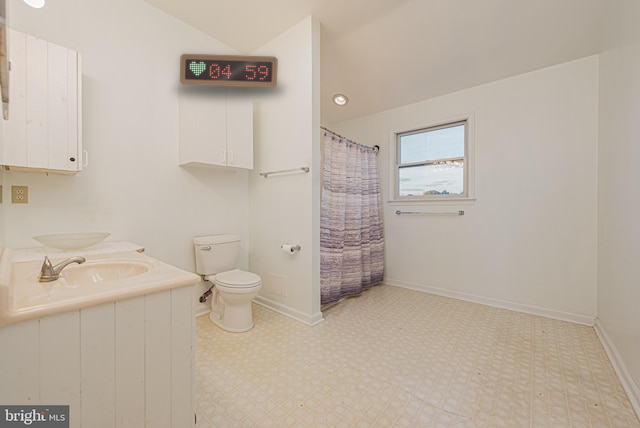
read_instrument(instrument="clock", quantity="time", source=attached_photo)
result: 4:59
